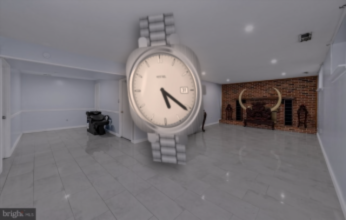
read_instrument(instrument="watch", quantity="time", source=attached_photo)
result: 5:21
